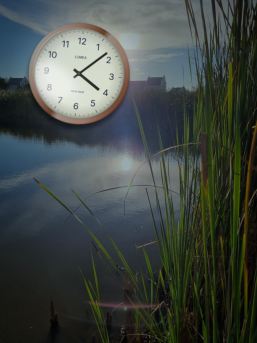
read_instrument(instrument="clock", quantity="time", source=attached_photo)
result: 4:08
